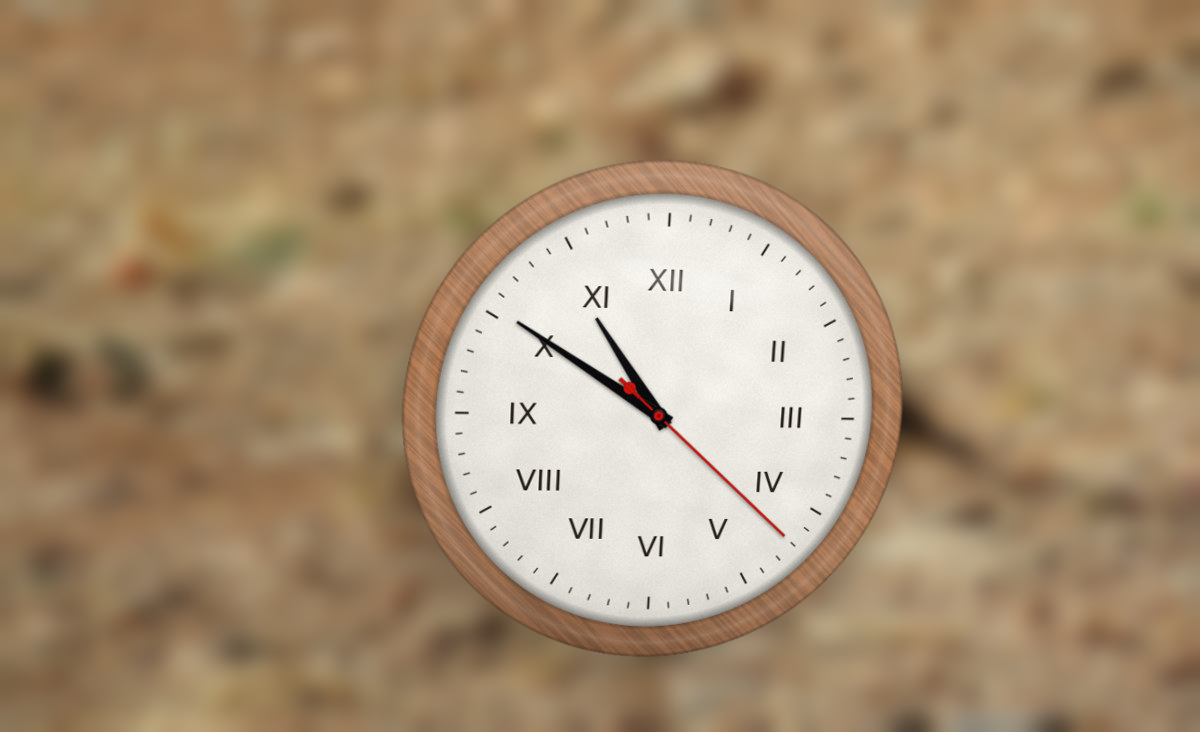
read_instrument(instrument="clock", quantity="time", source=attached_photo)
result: 10:50:22
